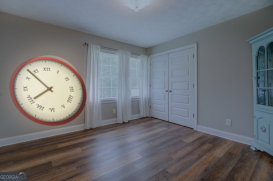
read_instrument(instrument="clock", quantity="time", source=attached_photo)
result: 7:53
